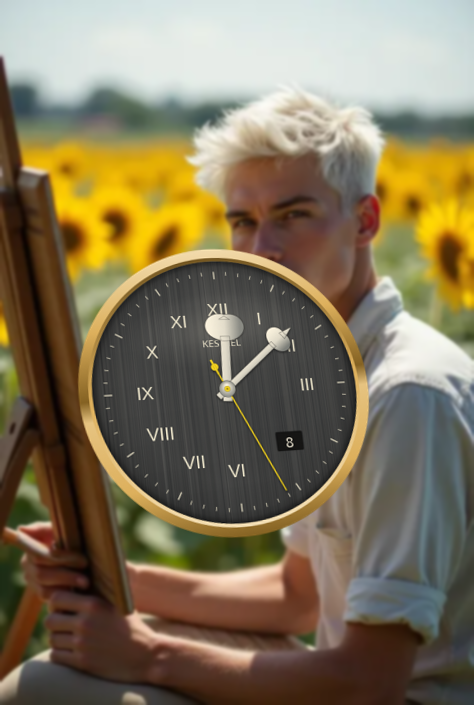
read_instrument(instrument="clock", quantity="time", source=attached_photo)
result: 12:08:26
